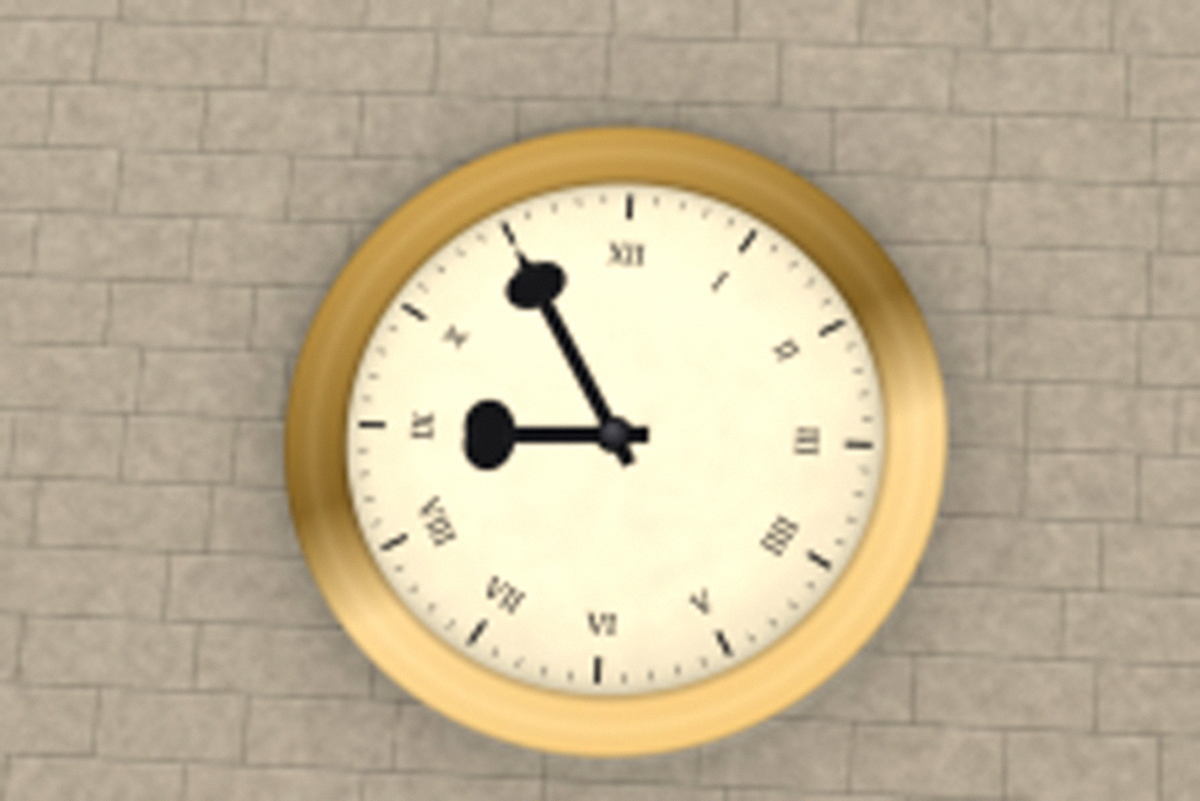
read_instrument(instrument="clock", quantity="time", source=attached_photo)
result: 8:55
